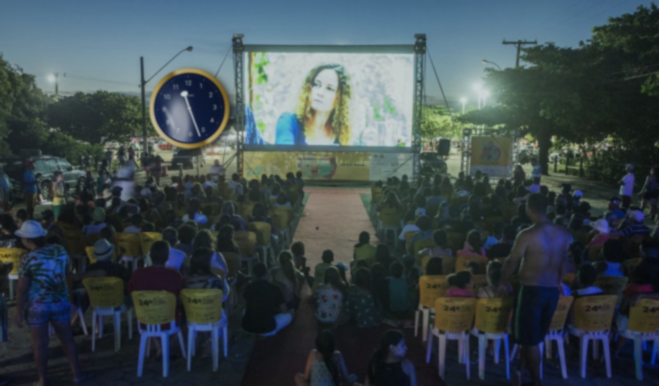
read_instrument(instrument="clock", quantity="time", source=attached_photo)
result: 11:27
